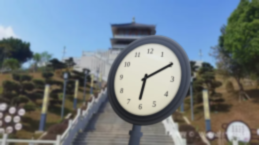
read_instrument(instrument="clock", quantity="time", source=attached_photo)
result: 6:10
